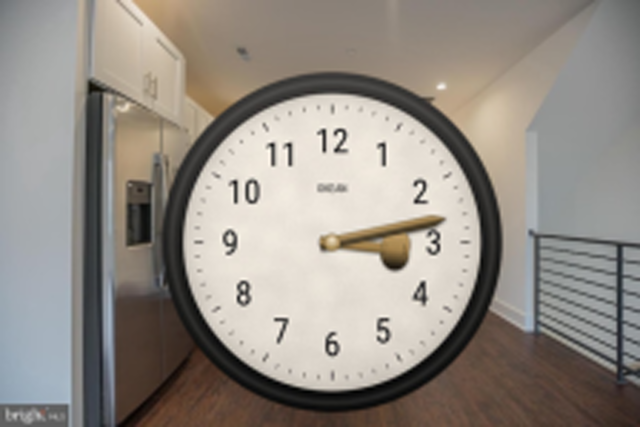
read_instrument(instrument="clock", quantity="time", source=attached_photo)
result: 3:13
